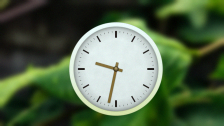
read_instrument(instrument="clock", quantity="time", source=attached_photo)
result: 9:32
